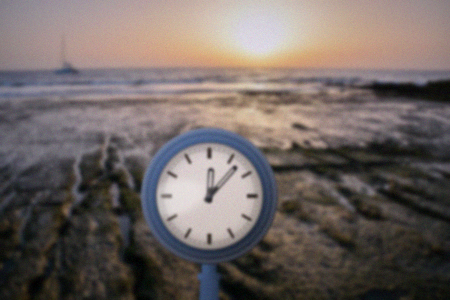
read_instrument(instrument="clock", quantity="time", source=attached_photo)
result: 12:07
